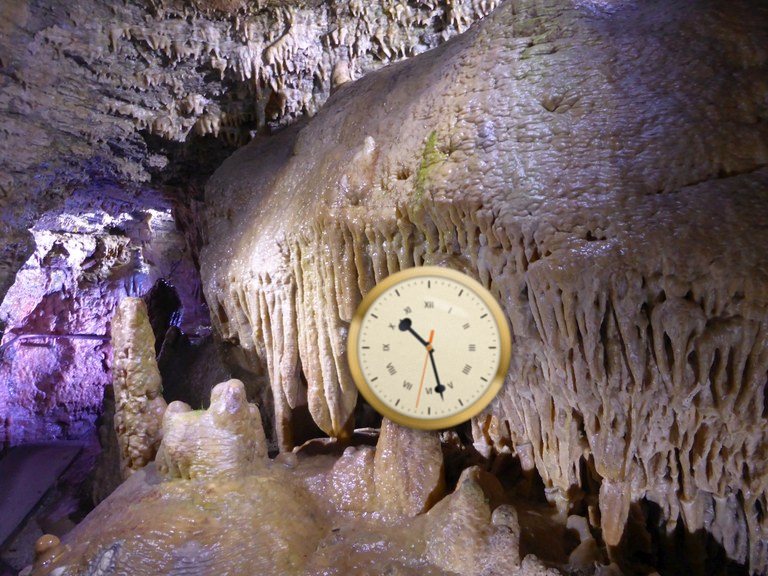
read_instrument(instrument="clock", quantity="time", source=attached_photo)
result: 10:27:32
